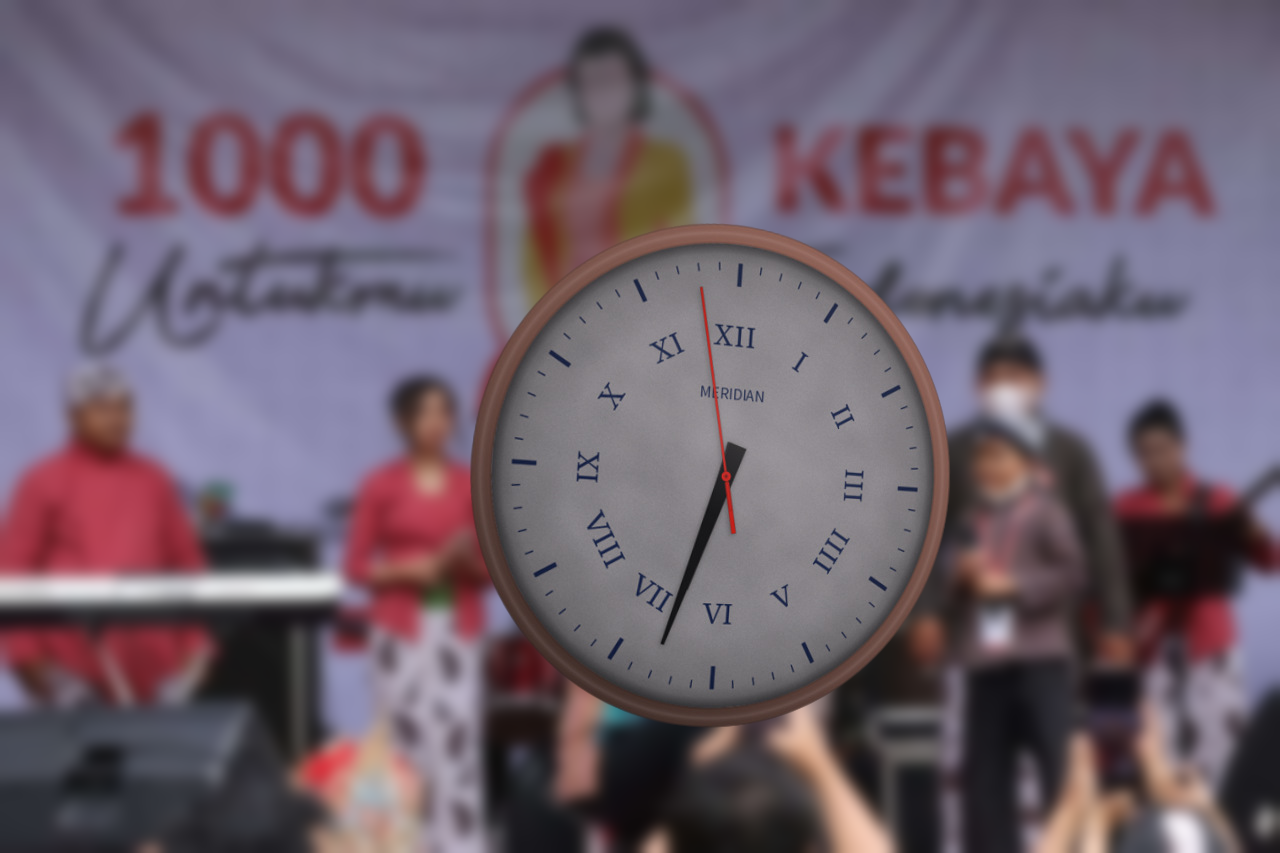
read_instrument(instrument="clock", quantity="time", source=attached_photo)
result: 6:32:58
